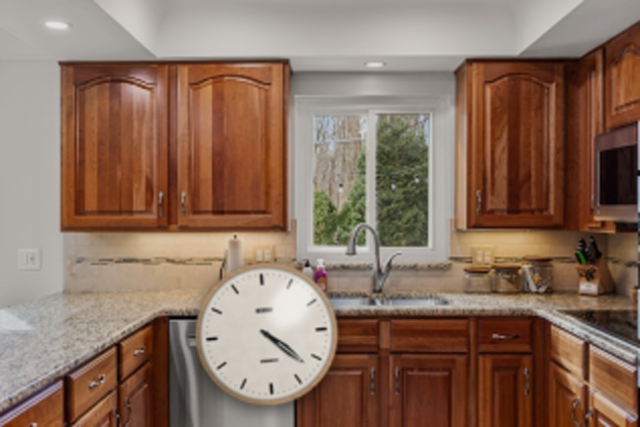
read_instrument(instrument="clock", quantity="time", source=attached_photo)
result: 4:22
